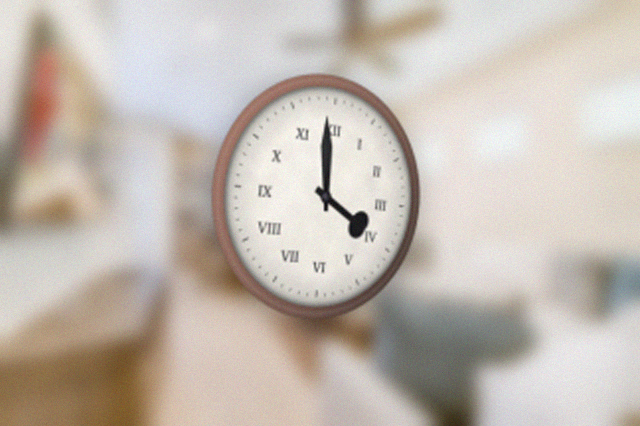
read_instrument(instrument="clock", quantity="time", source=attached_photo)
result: 3:59
